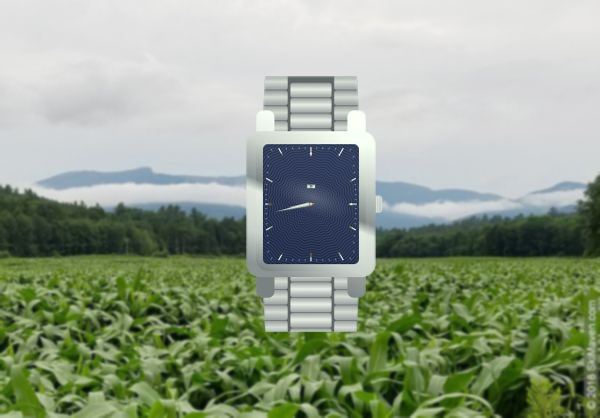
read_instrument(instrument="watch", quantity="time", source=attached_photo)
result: 8:43
